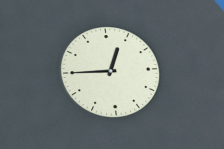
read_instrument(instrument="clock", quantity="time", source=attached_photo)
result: 12:45
